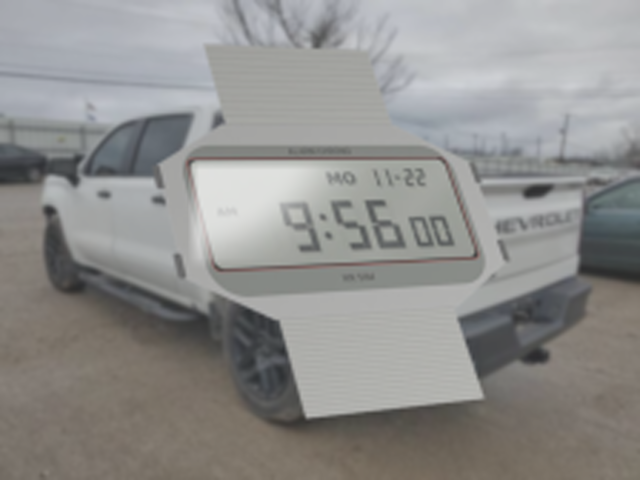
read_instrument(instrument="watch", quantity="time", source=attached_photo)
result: 9:56:00
